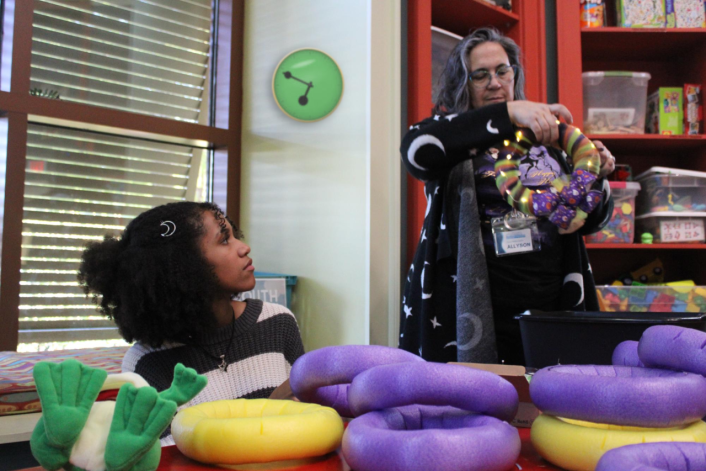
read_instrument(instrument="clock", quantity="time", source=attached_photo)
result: 6:49
